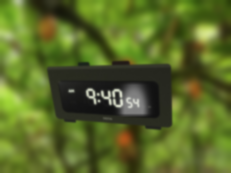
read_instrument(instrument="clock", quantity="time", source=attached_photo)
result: 9:40
